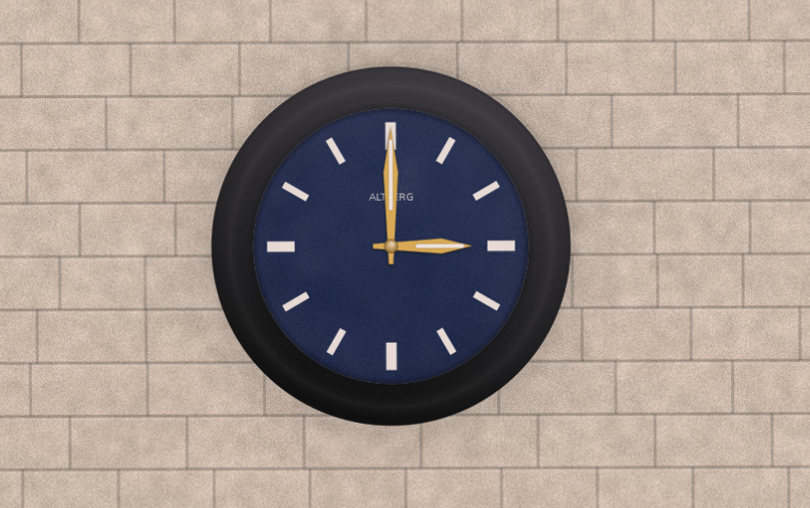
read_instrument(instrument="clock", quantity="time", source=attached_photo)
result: 3:00
